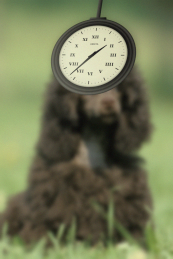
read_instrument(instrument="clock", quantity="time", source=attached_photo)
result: 1:37
